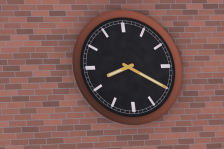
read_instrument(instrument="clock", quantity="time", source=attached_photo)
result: 8:20
